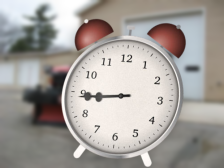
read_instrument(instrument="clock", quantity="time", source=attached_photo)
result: 8:44
